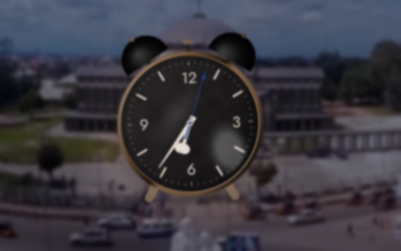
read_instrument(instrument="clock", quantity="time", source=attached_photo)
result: 6:36:03
